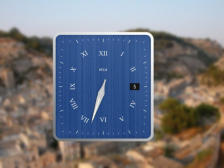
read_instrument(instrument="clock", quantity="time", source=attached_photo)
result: 6:33
